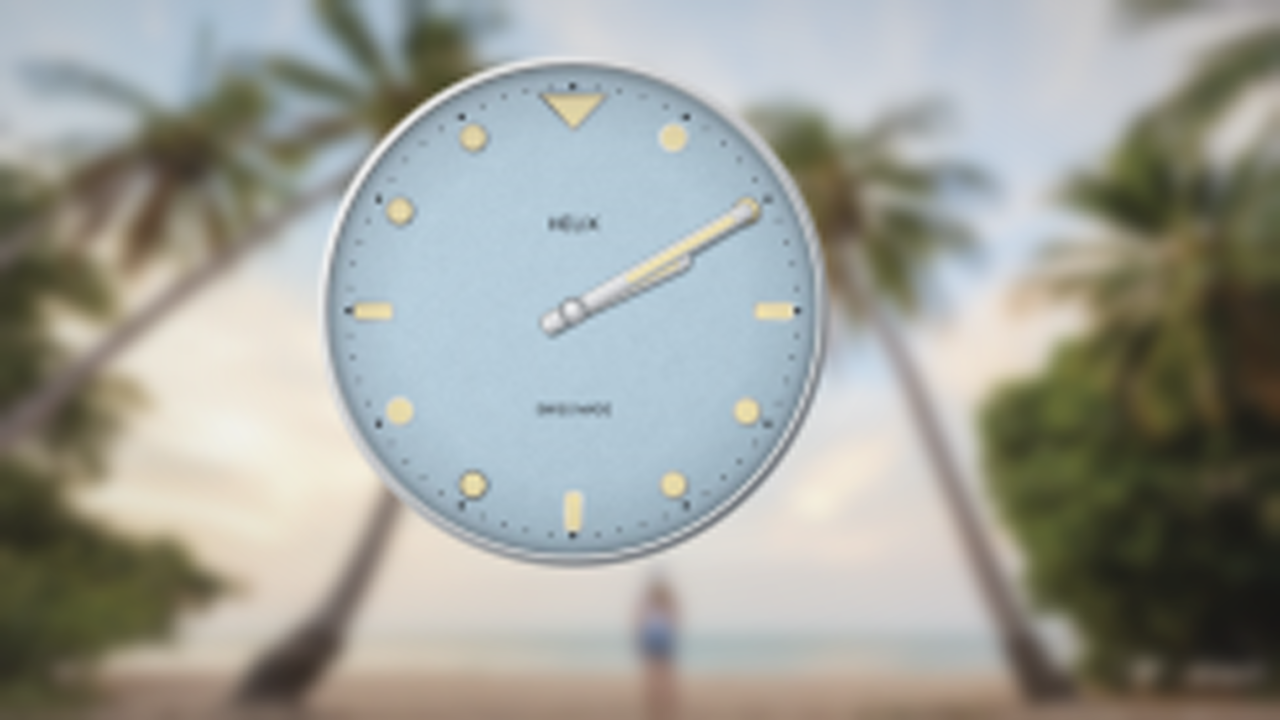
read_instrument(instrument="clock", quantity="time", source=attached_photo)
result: 2:10
